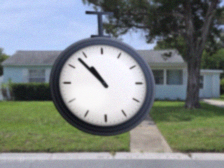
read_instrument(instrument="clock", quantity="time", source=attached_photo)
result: 10:53
